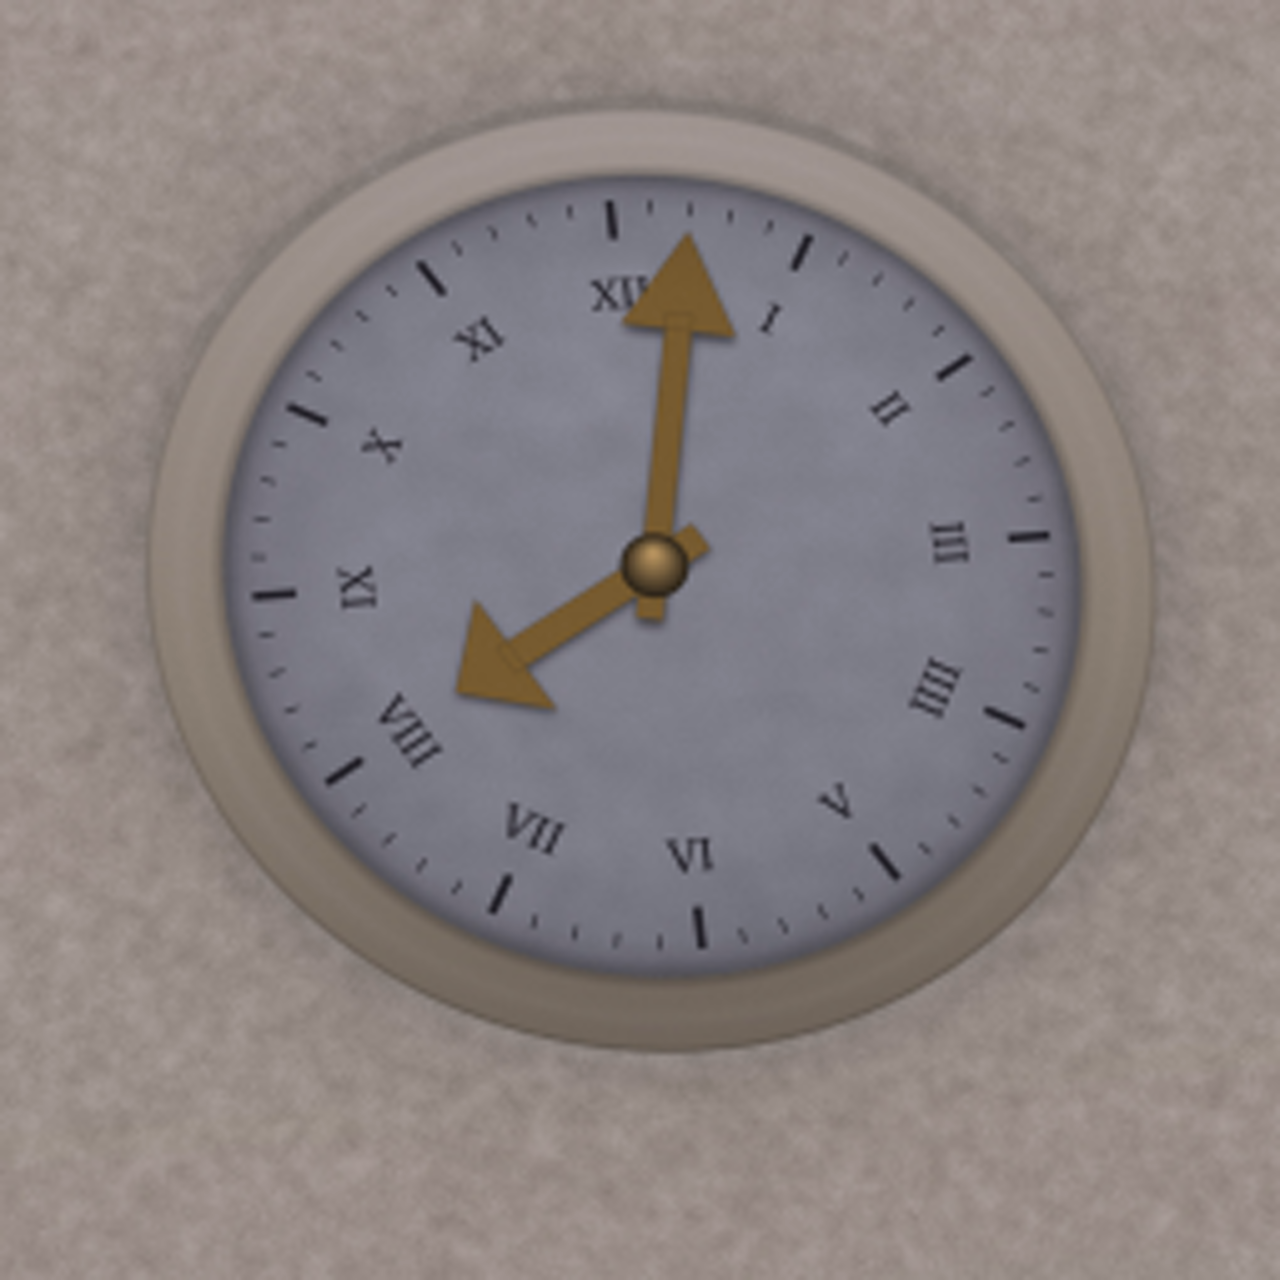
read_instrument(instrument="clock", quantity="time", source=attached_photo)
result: 8:02
